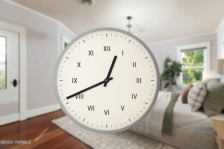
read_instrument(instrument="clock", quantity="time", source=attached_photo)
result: 12:41
